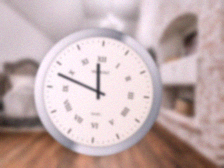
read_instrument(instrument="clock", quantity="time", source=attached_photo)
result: 11:48
